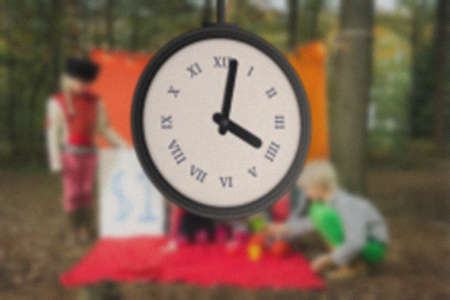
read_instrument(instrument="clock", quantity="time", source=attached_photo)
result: 4:02
